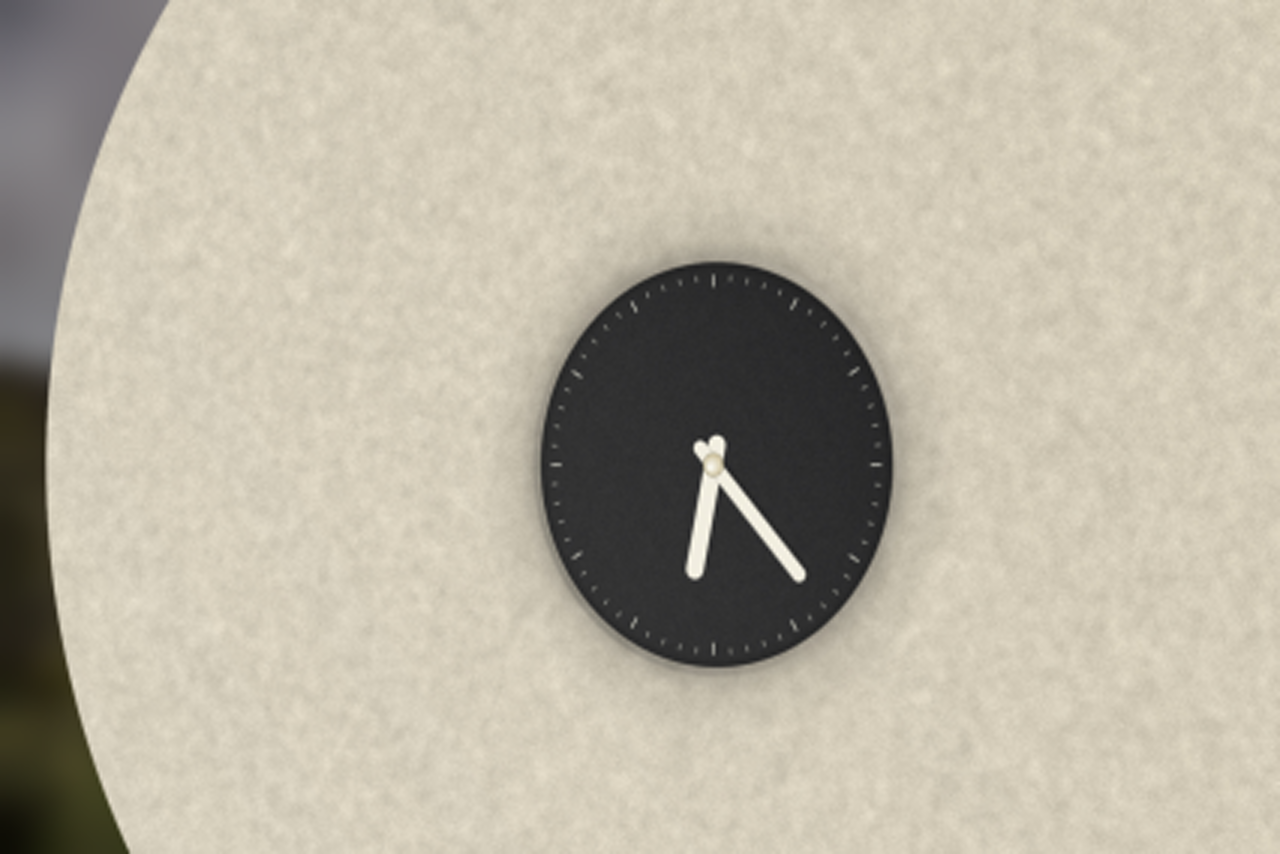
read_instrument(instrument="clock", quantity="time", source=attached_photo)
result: 6:23
